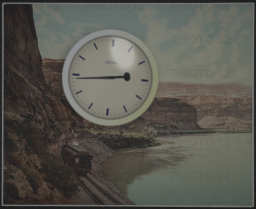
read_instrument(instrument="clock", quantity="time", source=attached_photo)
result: 2:44
